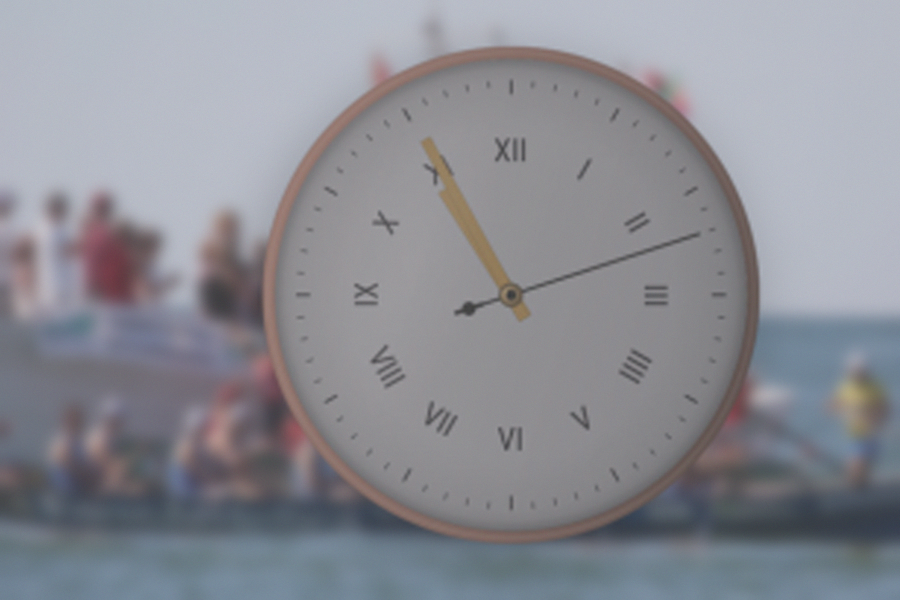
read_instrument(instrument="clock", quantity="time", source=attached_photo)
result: 10:55:12
